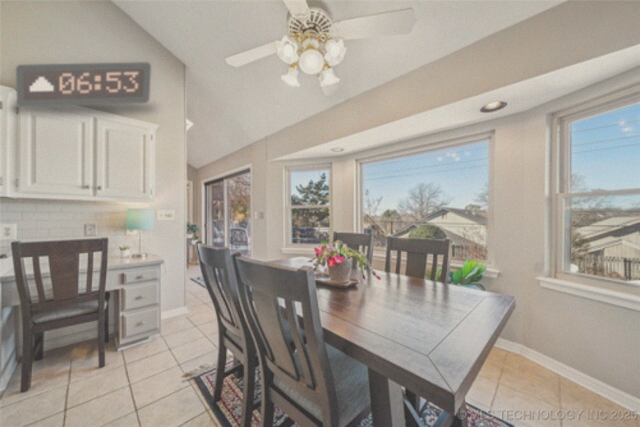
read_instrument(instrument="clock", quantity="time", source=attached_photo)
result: 6:53
